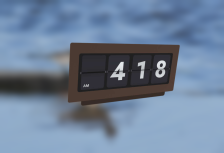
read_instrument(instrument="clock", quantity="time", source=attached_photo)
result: 4:18
